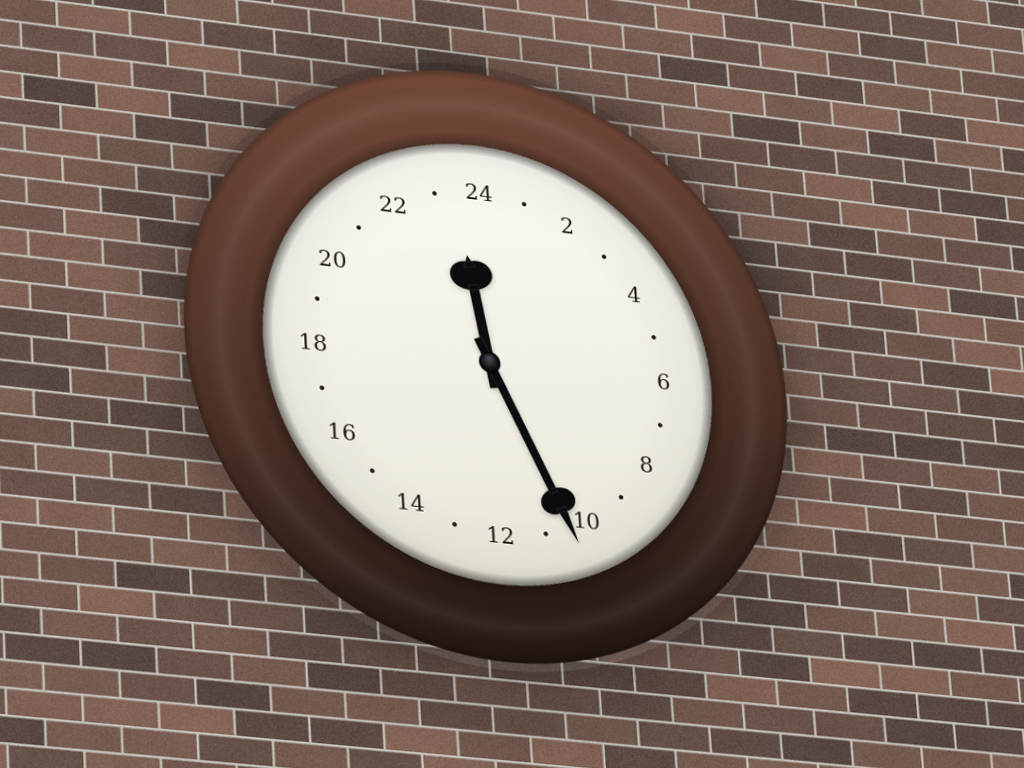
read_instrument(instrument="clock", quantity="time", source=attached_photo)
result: 23:26
